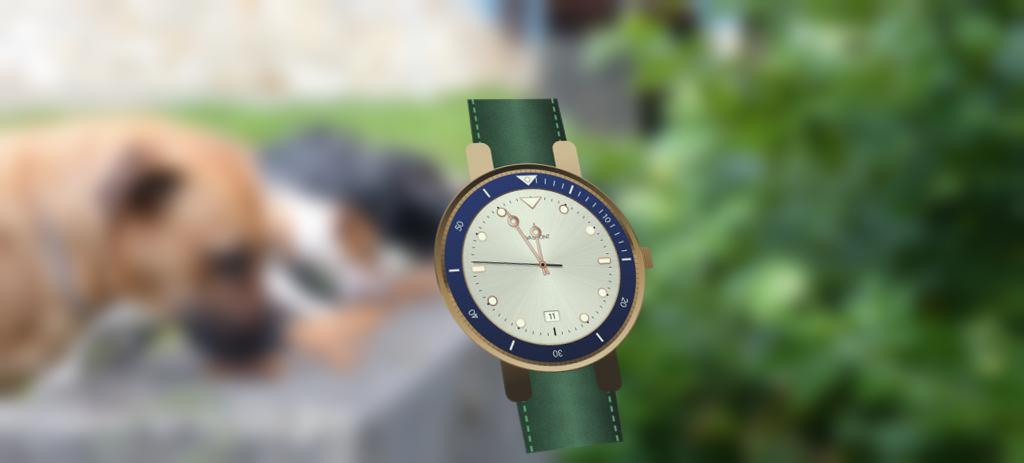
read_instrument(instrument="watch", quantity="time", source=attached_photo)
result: 11:55:46
